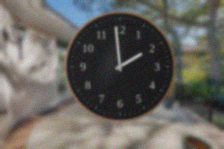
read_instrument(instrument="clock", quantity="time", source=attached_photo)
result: 1:59
